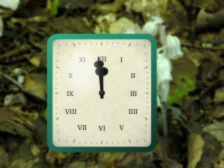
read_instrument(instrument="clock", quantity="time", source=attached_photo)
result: 11:59
